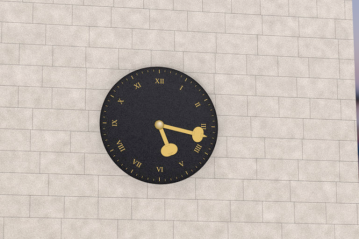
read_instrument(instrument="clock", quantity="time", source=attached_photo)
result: 5:17
